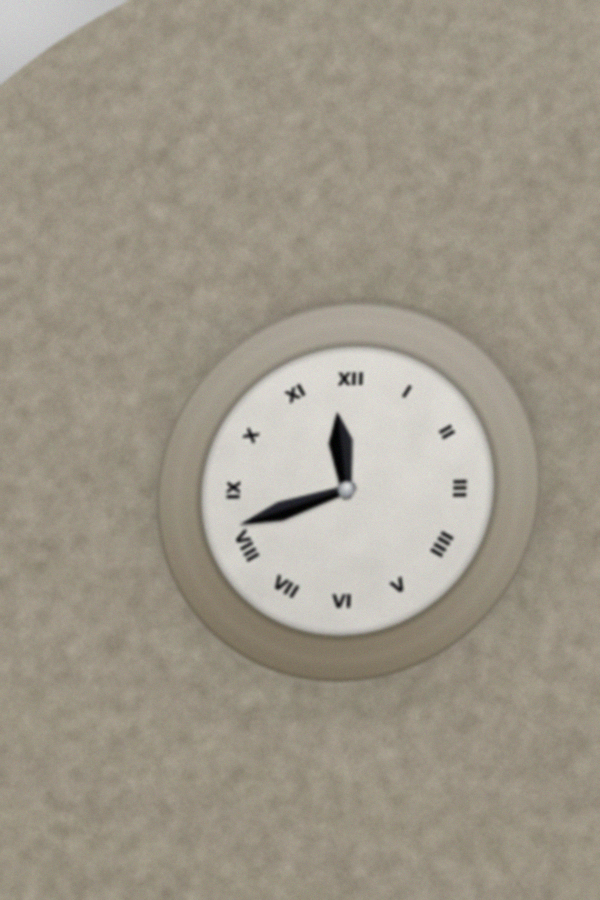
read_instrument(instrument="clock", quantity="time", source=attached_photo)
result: 11:42
